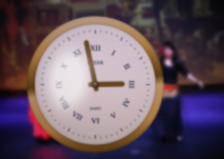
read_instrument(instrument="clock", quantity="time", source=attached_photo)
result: 2:58
